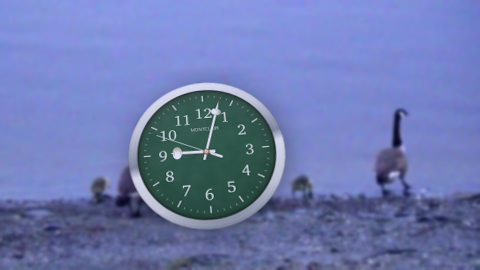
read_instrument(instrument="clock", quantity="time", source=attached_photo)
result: 9:02:49
